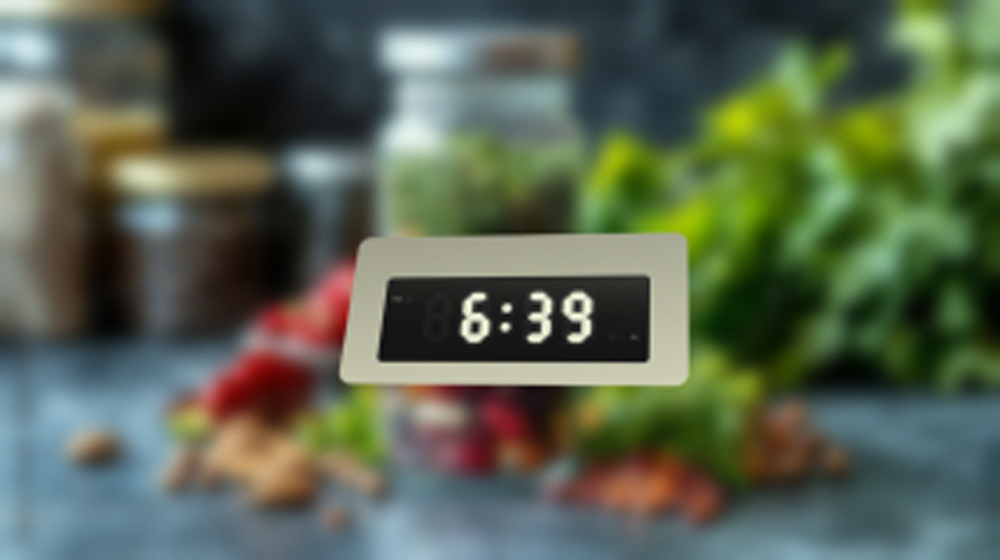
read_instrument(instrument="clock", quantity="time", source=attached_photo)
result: 6:39
